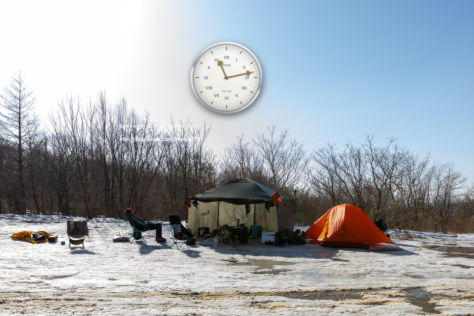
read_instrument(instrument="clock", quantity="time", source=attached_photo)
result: 11:13
